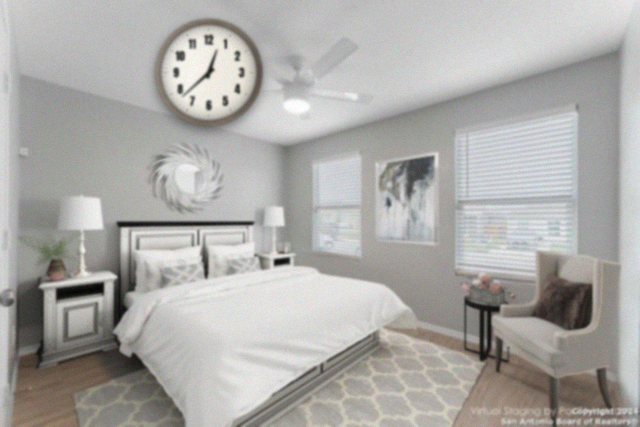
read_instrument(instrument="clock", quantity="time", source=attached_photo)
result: 12:38
